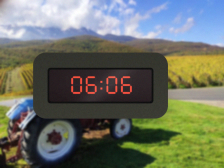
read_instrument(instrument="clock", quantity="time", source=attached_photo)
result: 6:06
